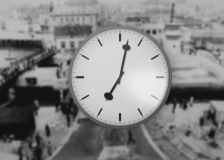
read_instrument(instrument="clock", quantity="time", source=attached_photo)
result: 7:02
